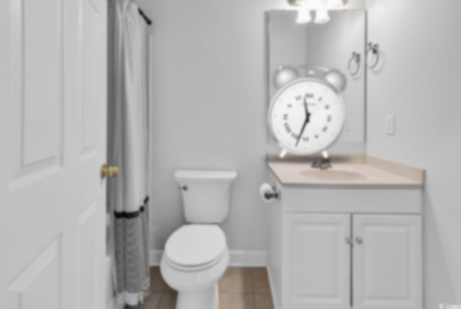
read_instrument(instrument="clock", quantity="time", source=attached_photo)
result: 11:33
